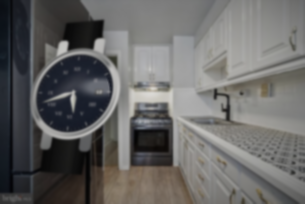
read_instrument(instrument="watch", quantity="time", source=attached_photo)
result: 5:42
